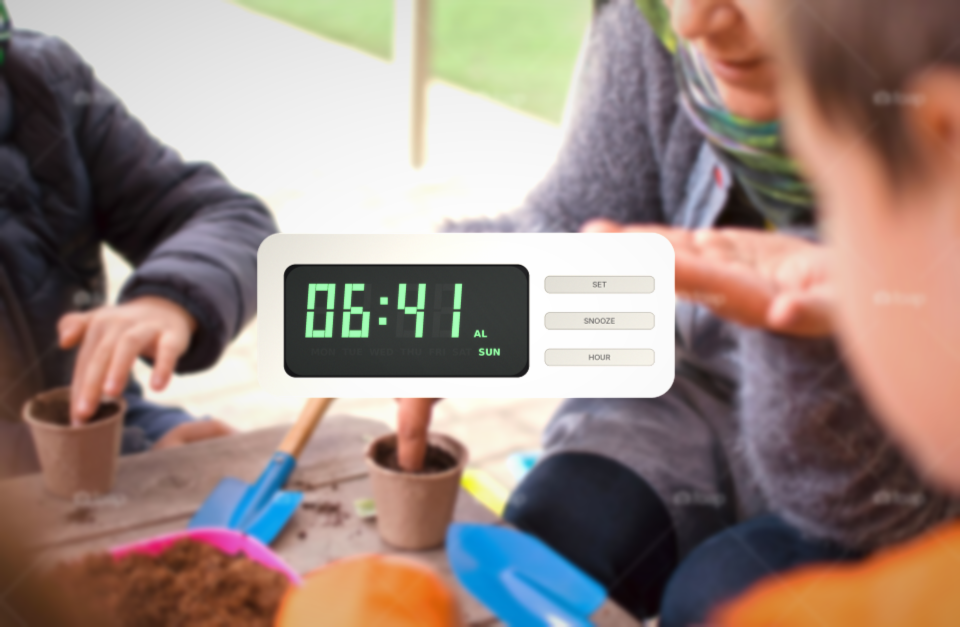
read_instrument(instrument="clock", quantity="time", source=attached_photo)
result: 6:41
